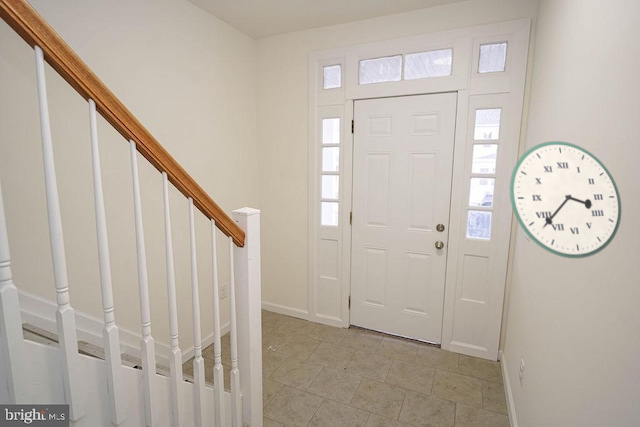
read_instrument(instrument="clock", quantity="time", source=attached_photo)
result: 3:38
